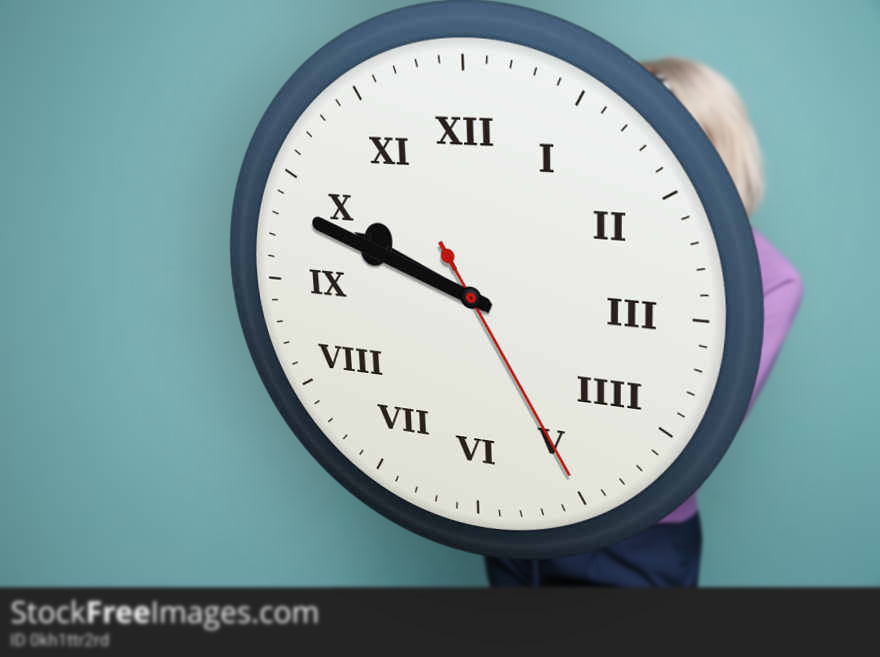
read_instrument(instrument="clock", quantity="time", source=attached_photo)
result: 9:48:25
